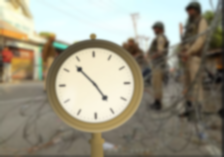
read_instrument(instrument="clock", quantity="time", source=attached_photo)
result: 4:53
